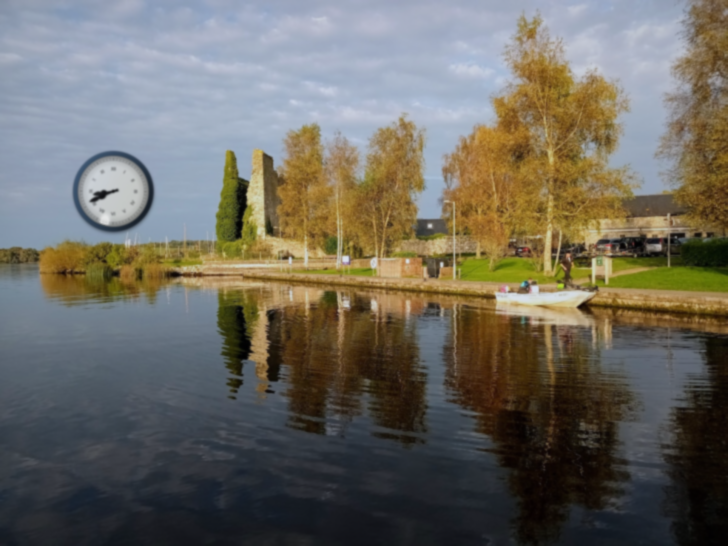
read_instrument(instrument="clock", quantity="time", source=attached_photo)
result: 8:41
